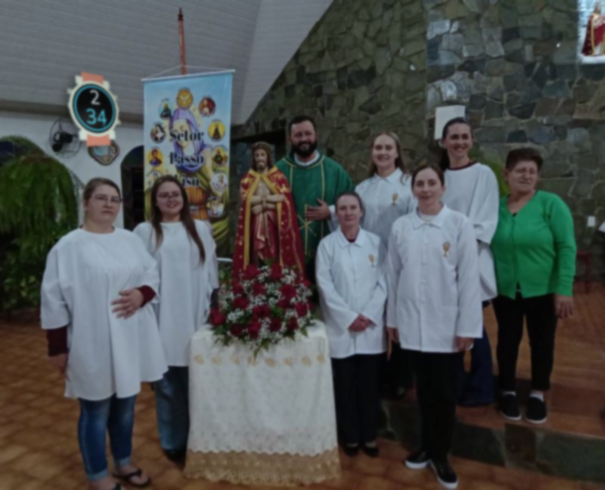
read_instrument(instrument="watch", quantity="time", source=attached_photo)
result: 2:34
